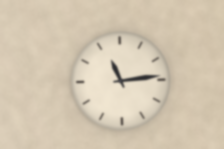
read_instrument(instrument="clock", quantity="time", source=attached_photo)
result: 11:14
